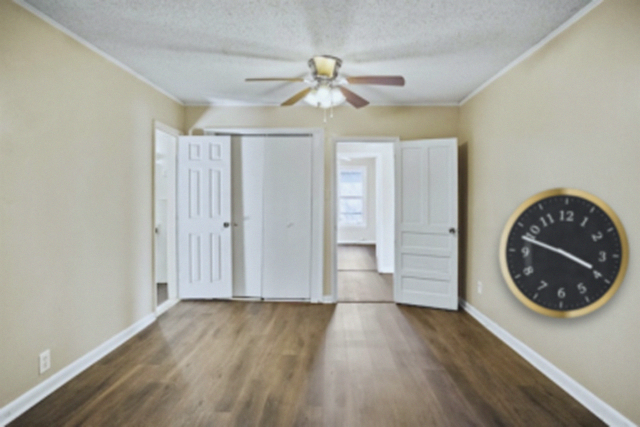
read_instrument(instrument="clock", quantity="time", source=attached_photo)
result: 3:48
